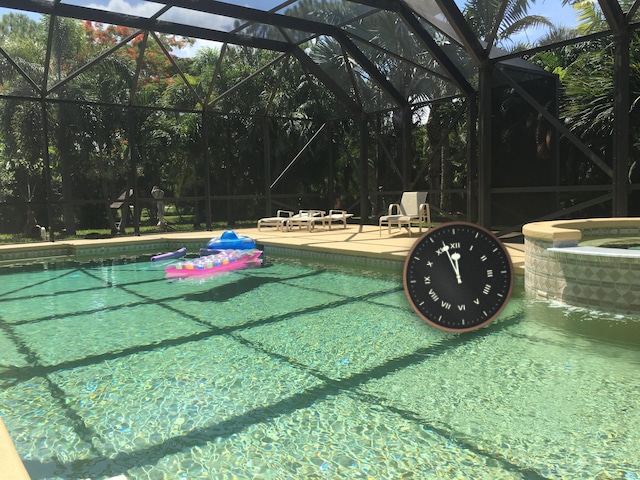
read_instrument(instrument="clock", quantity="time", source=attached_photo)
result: 11:57
